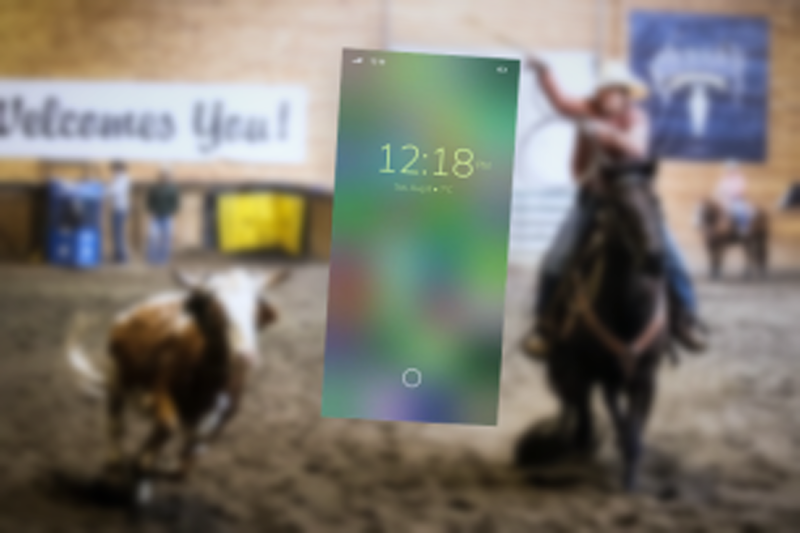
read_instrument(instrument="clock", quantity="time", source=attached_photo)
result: 12:18
